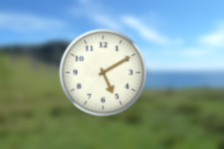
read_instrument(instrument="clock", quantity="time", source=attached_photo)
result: 5:10
